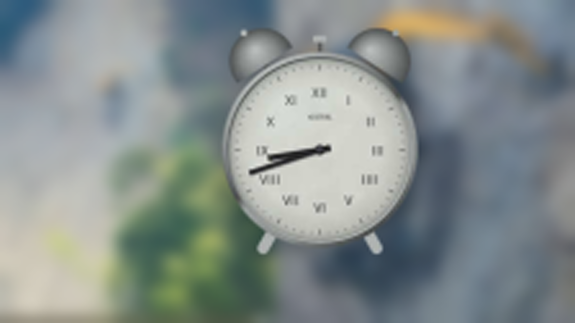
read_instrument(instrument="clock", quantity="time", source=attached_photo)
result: 8:42
